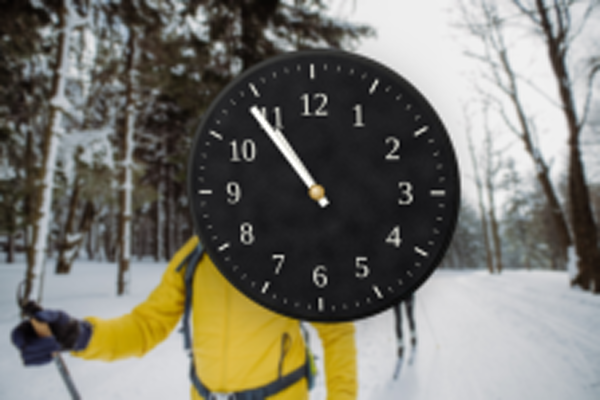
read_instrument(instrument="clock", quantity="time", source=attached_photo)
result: 10:54
